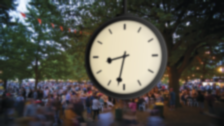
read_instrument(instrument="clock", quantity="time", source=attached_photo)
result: 8:32
